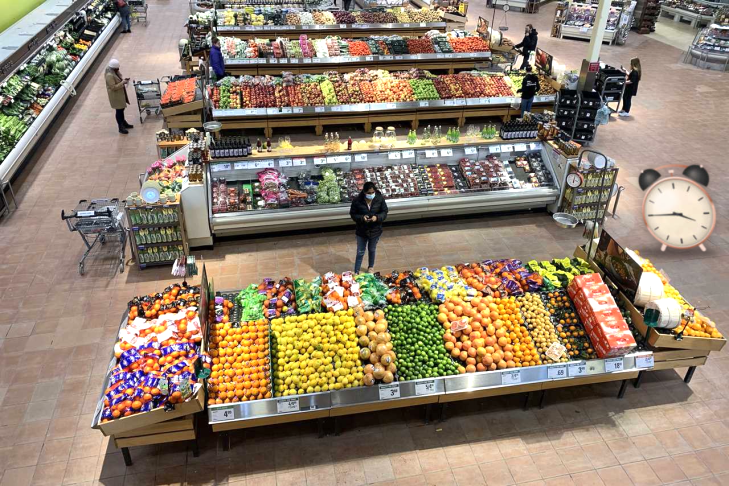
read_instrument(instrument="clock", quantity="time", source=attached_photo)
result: 3:45
